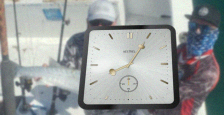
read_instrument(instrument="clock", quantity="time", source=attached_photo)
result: 8:05
